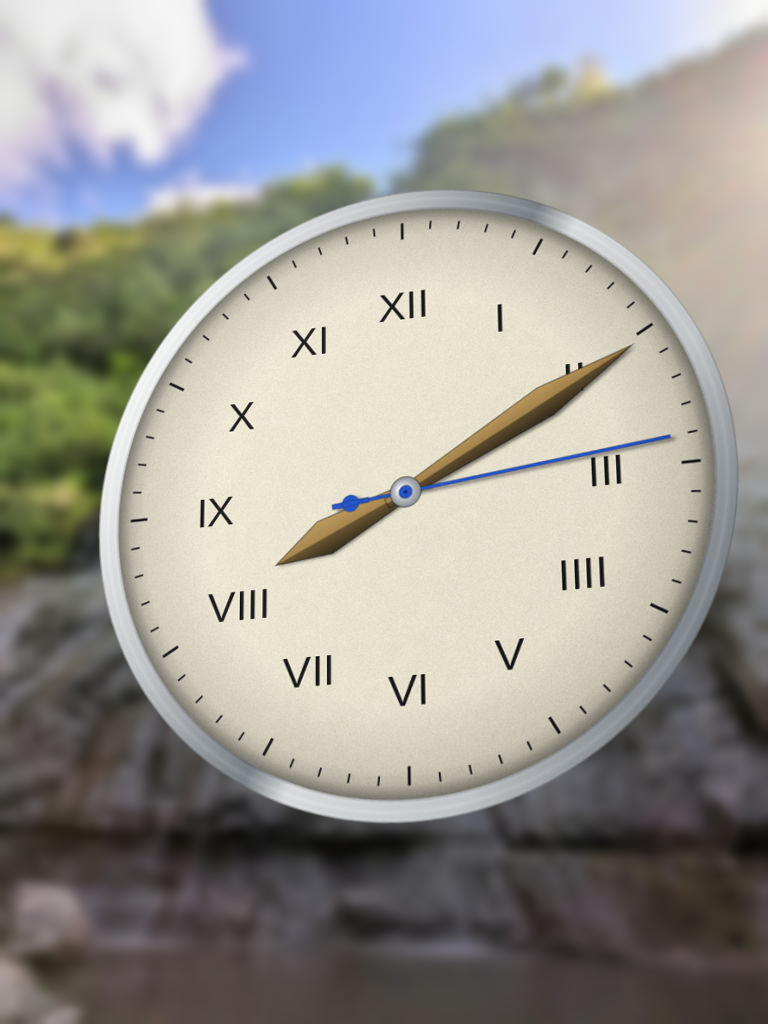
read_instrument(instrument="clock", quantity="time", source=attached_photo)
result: 8:10:14
